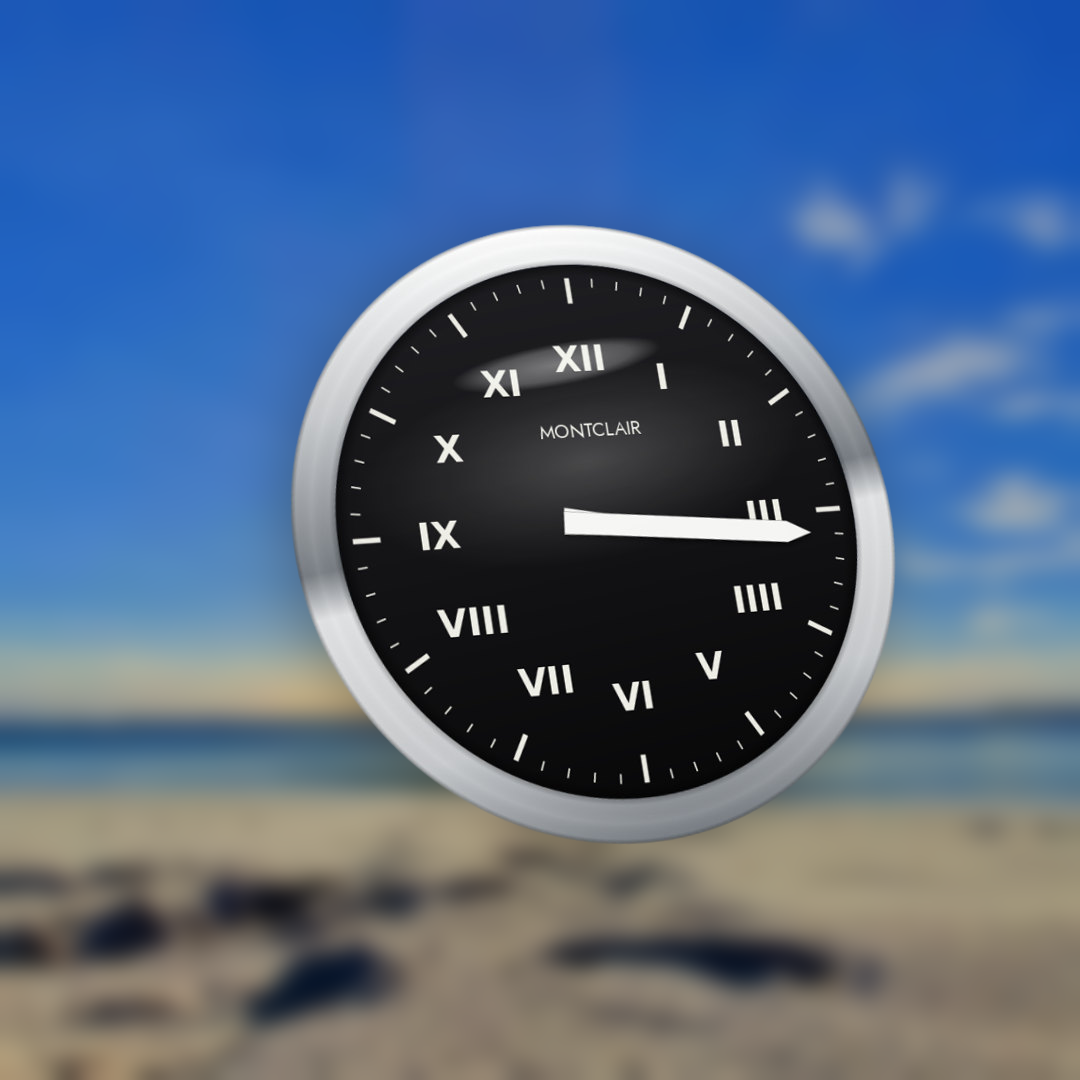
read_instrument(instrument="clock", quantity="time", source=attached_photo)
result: 3:16
